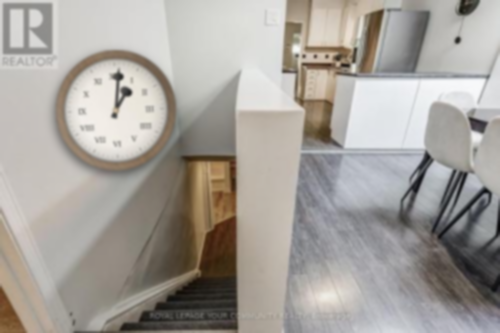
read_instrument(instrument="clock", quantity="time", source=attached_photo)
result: 1:01
